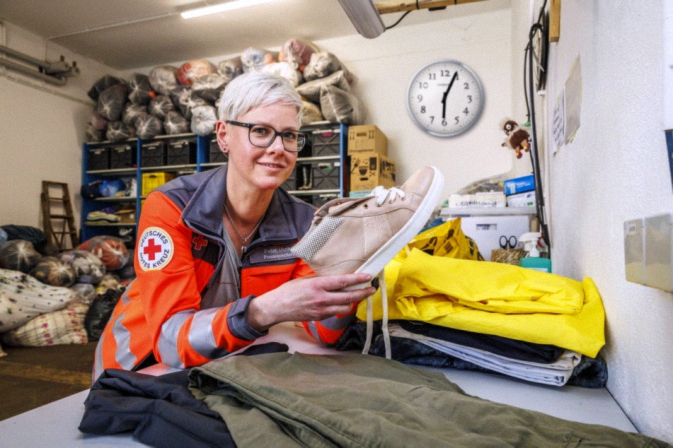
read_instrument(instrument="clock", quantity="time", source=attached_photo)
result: 6:04
